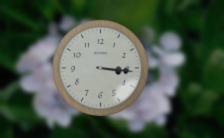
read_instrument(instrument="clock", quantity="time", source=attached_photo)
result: 3:16
